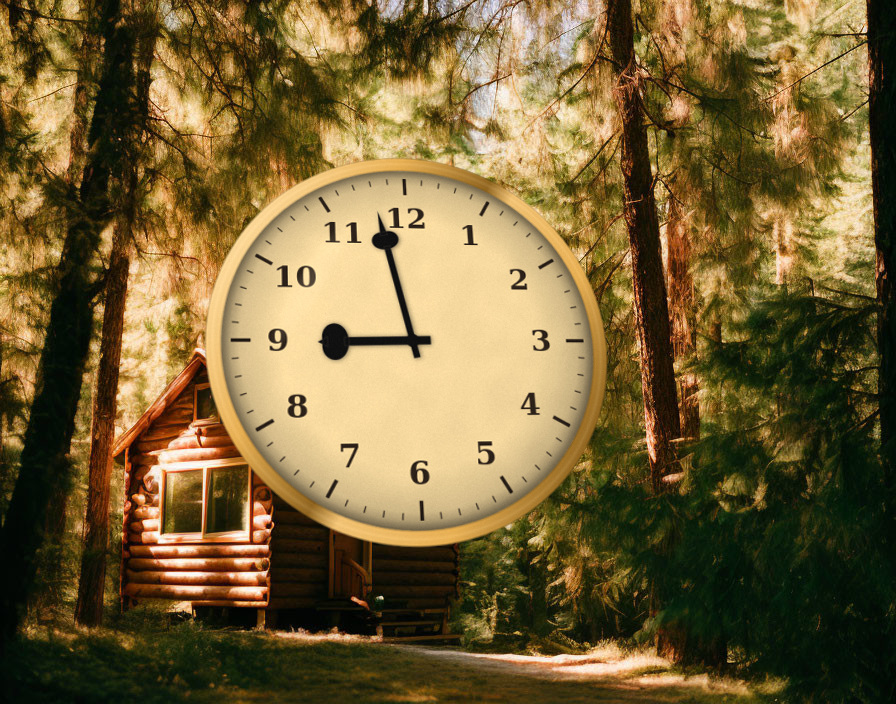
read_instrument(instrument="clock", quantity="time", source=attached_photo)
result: 8:58
